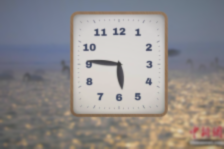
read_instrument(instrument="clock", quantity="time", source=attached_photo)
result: 5:46
